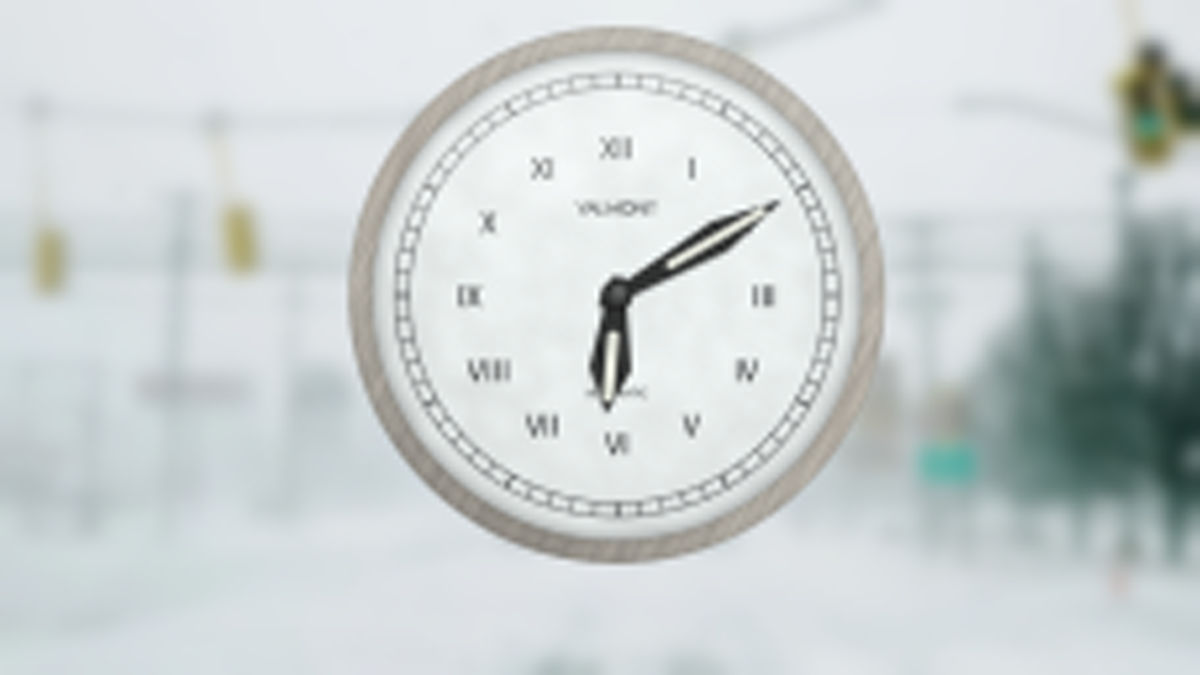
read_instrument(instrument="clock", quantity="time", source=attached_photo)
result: 6:10
